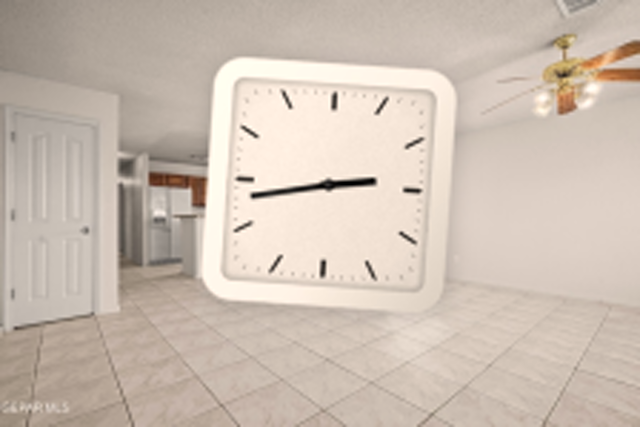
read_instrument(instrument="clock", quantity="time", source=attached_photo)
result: 2:43
